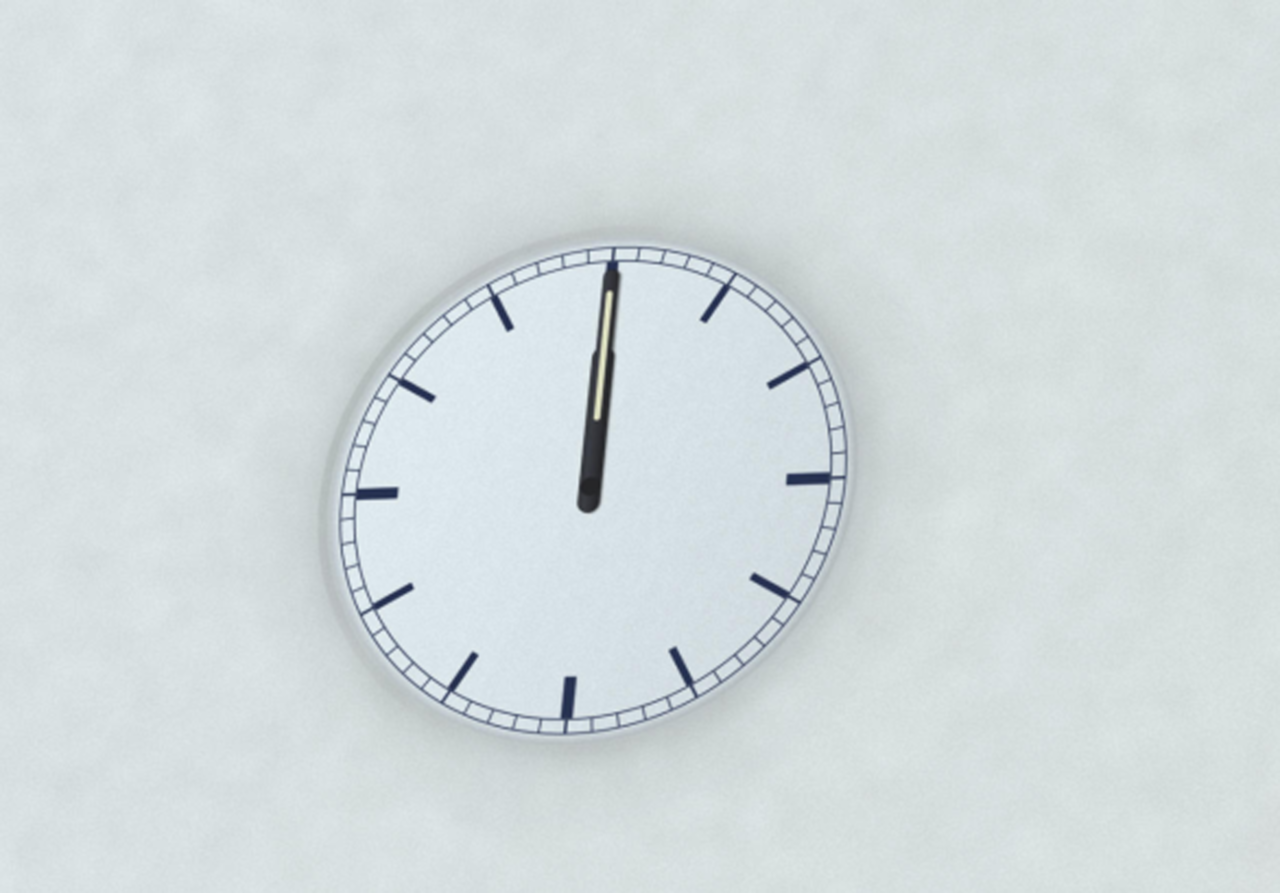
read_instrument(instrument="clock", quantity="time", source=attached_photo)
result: 12:00
